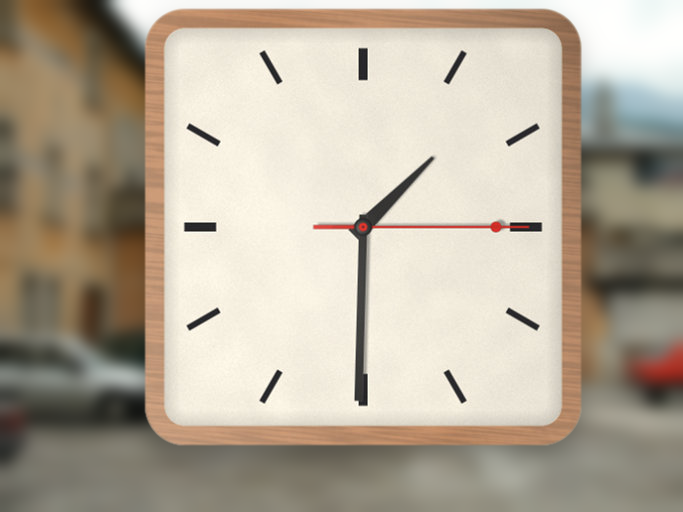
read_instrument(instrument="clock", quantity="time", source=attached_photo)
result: 1:30:15
